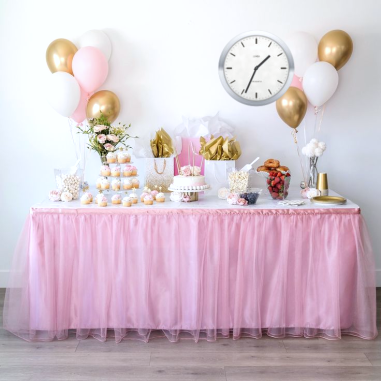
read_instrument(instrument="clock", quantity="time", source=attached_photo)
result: 1:34
